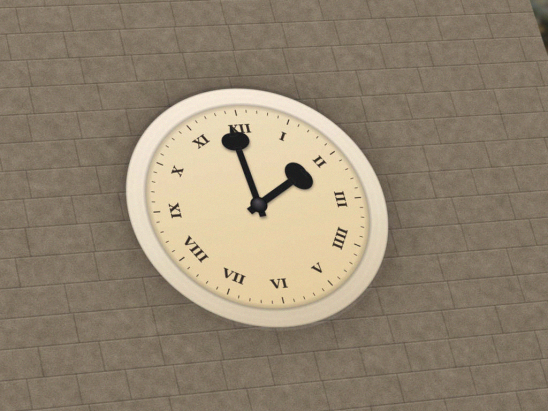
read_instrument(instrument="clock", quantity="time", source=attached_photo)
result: 1:59
